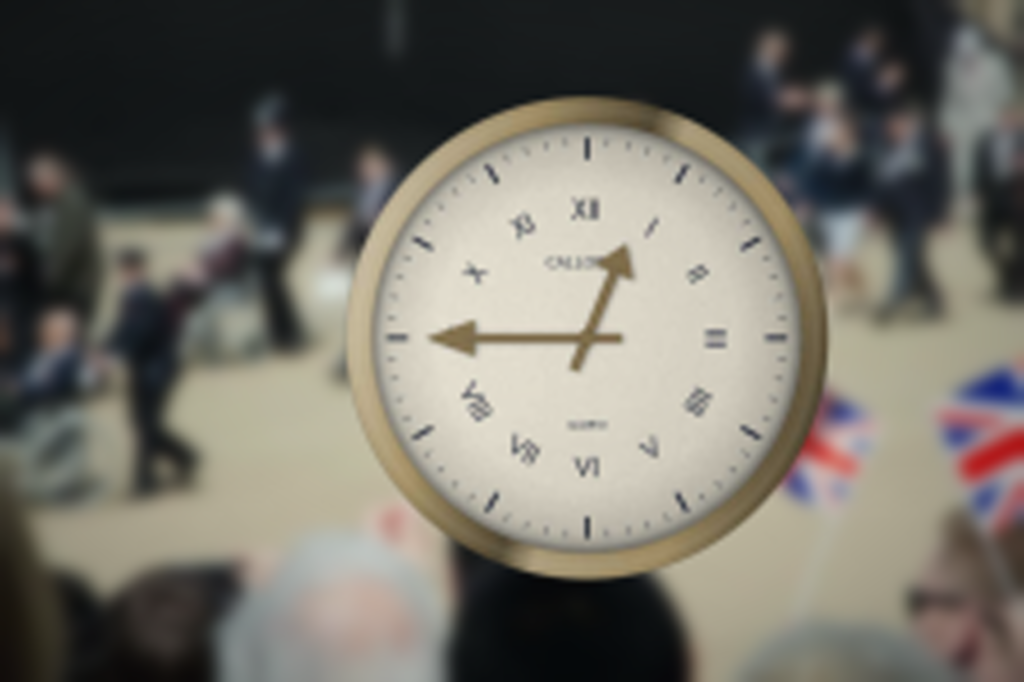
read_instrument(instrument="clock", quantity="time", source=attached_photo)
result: 12:45
